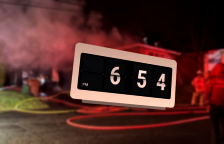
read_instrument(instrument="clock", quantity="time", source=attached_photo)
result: 6:54
